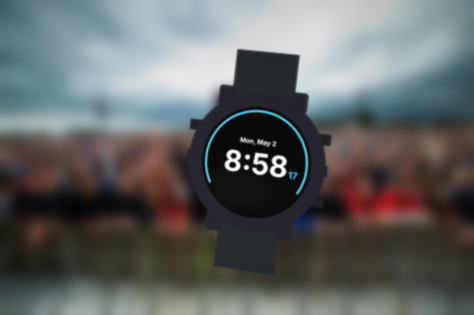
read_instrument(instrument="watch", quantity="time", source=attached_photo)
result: 8:58:17
